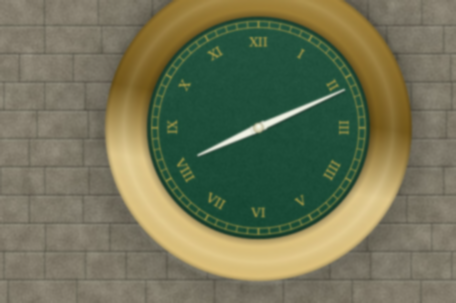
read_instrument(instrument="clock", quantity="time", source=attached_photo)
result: 8:11
